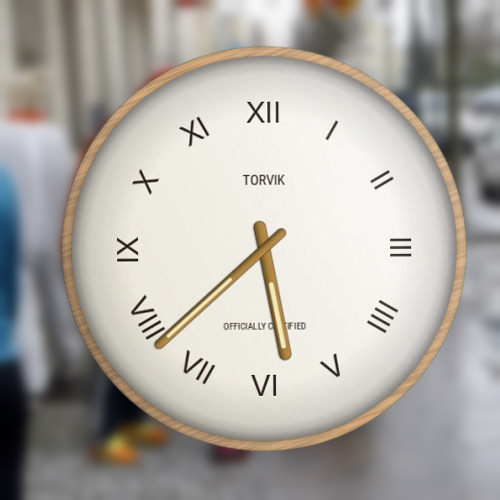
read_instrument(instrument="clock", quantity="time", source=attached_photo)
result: 5:38
